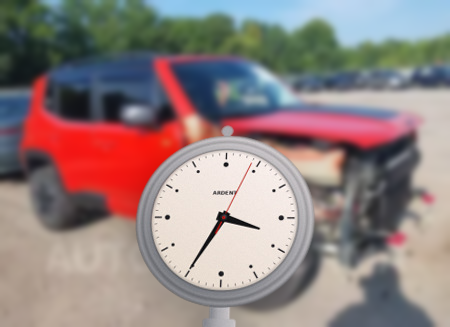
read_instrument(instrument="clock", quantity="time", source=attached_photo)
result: 3:35:04
